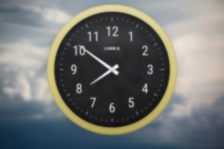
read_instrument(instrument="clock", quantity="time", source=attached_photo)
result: 7:51
